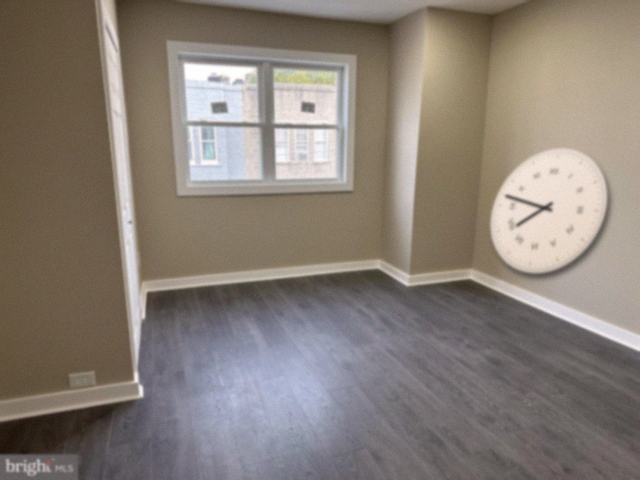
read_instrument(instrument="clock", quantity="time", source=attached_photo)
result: 7:47
